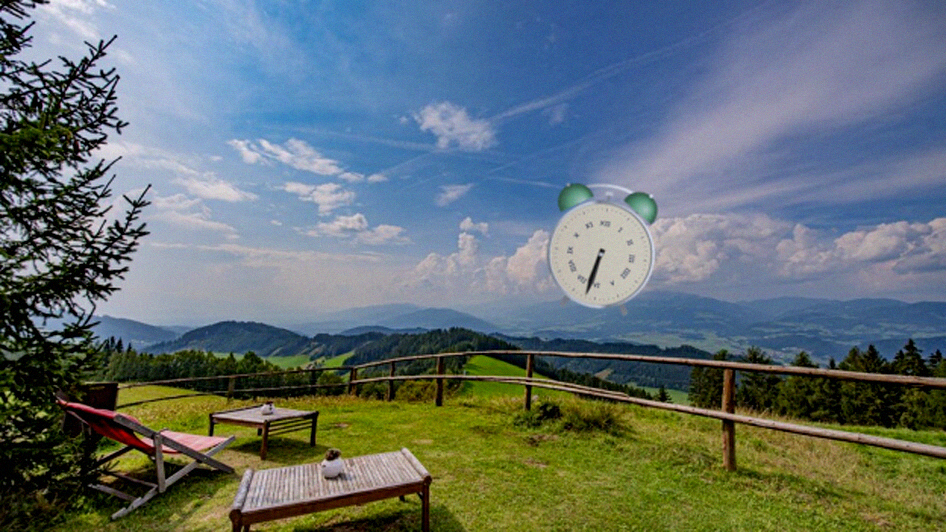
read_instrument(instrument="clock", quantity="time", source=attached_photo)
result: 6:32
